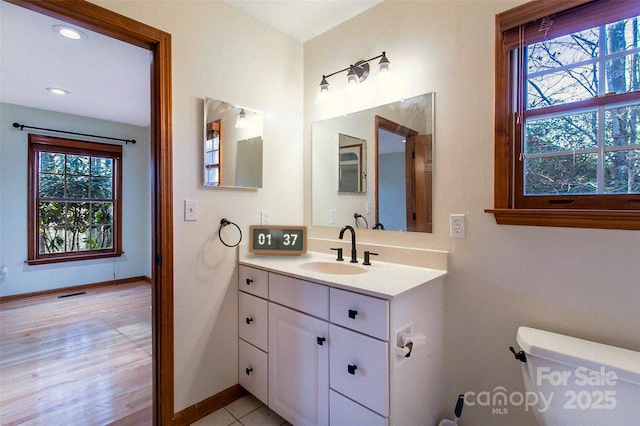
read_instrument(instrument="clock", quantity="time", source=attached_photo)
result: 1:37
